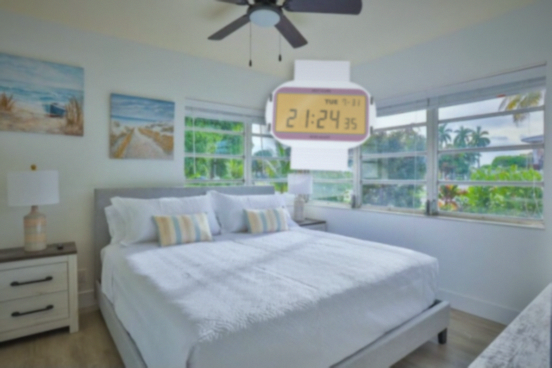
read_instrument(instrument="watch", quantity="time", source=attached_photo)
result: 21:24:35
